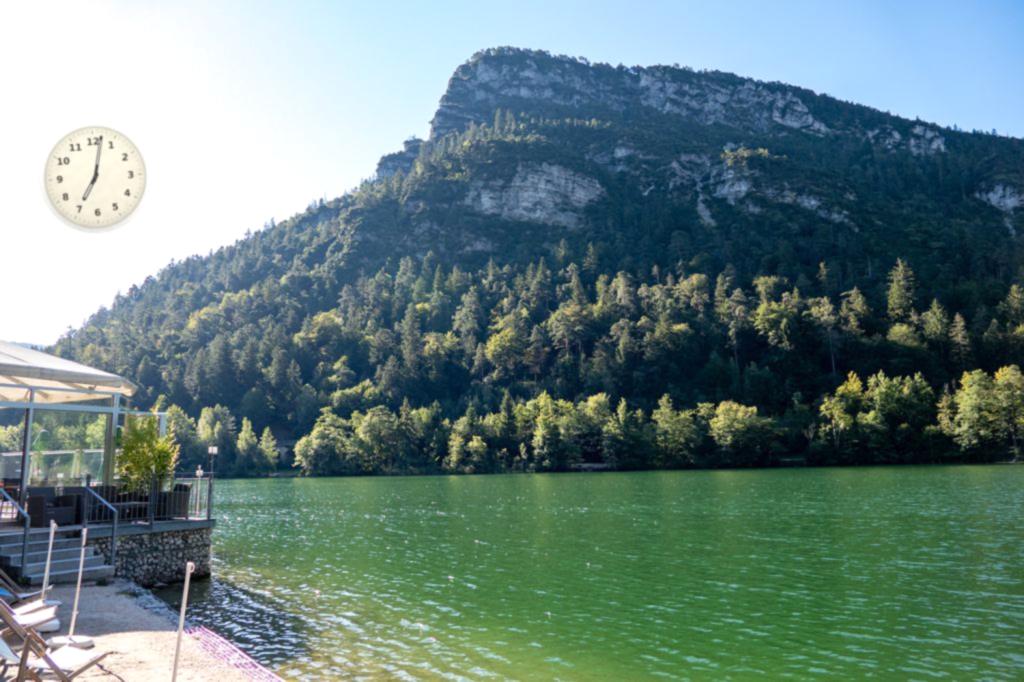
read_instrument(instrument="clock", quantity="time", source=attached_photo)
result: 7:02
